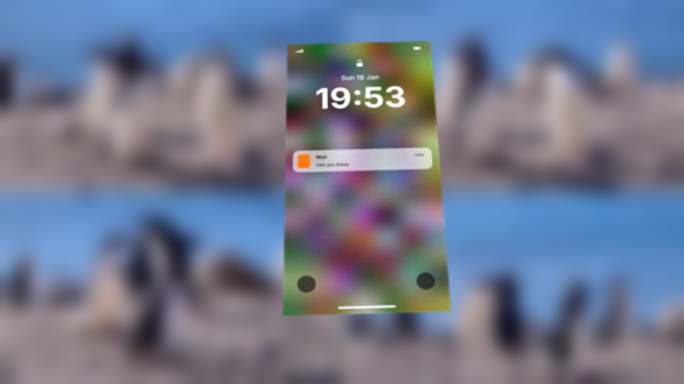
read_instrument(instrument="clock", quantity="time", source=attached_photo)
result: 19:53
